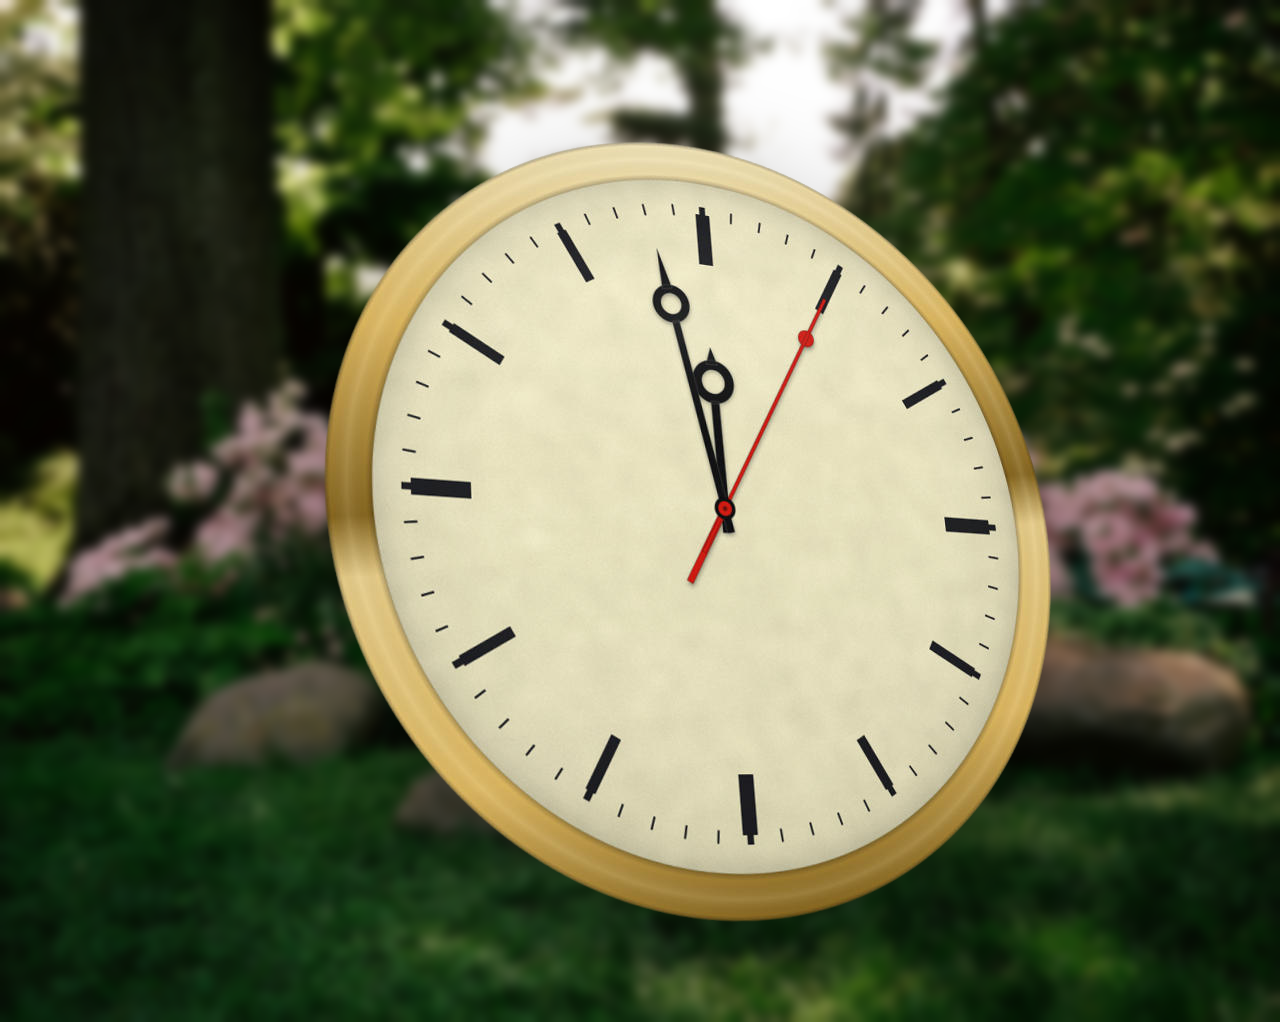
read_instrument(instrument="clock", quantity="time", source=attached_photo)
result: 11:58:05
